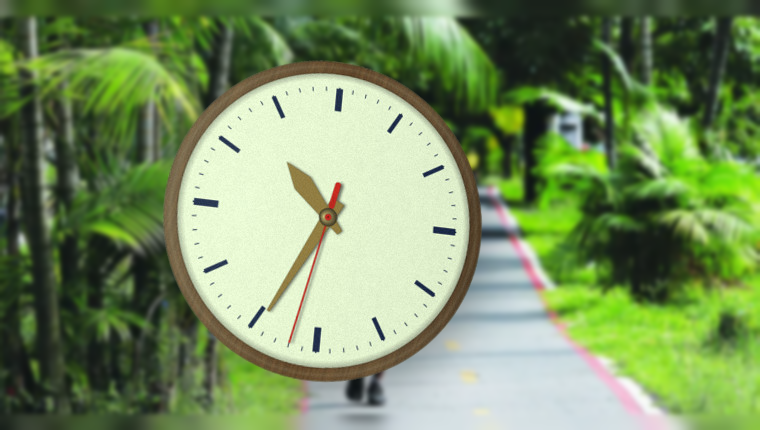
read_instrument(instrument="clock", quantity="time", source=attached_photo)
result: 10:34:32
